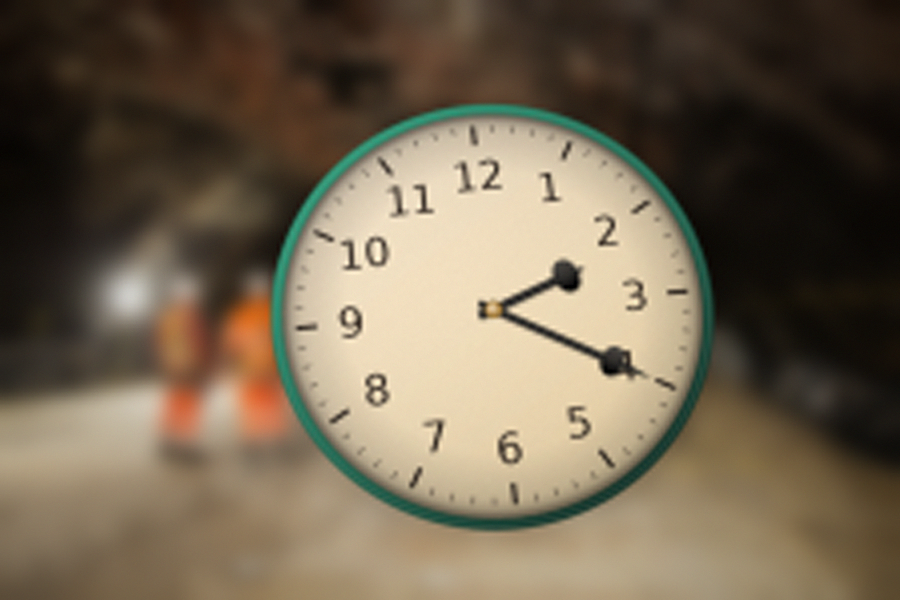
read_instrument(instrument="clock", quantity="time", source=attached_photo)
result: 2:20
